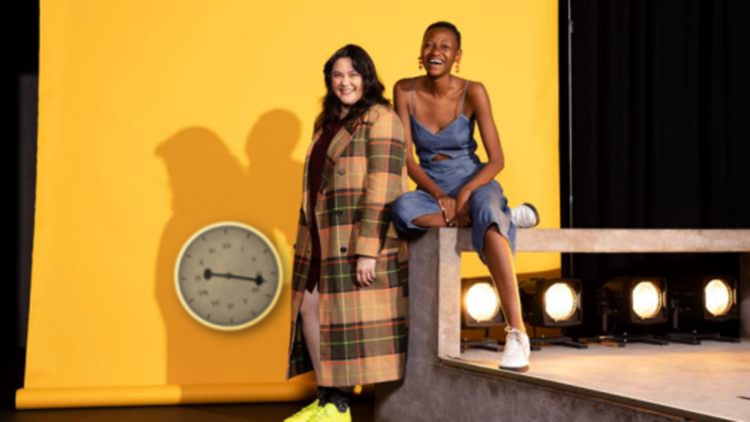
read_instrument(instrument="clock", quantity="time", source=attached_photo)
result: 9:17
